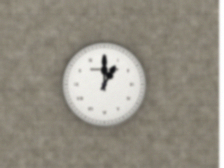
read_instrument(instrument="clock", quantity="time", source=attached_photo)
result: 1:00
